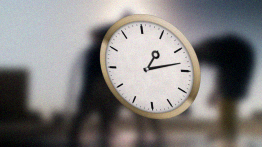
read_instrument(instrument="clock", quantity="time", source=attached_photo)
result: 1:13
